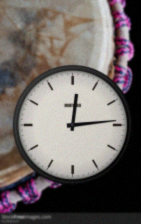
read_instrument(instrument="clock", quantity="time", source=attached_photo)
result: 12:14
